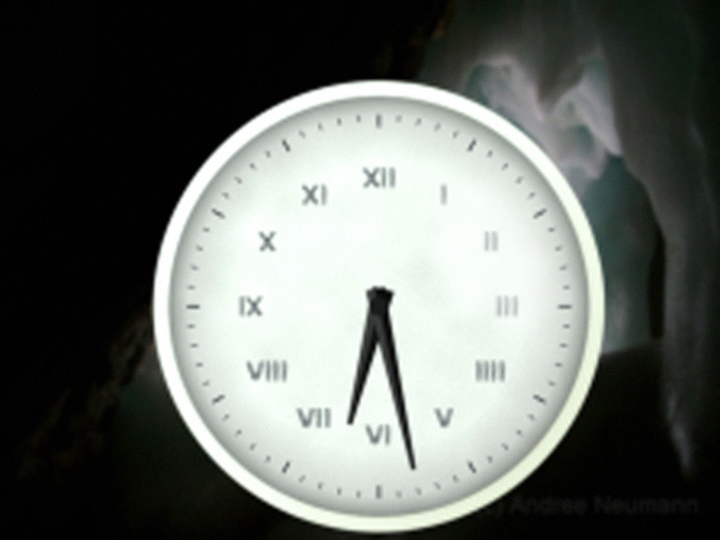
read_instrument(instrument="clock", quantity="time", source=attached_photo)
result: 6:28
